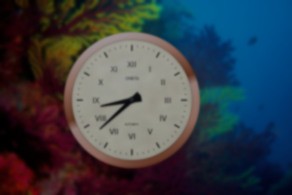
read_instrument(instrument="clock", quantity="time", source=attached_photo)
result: 8:38
